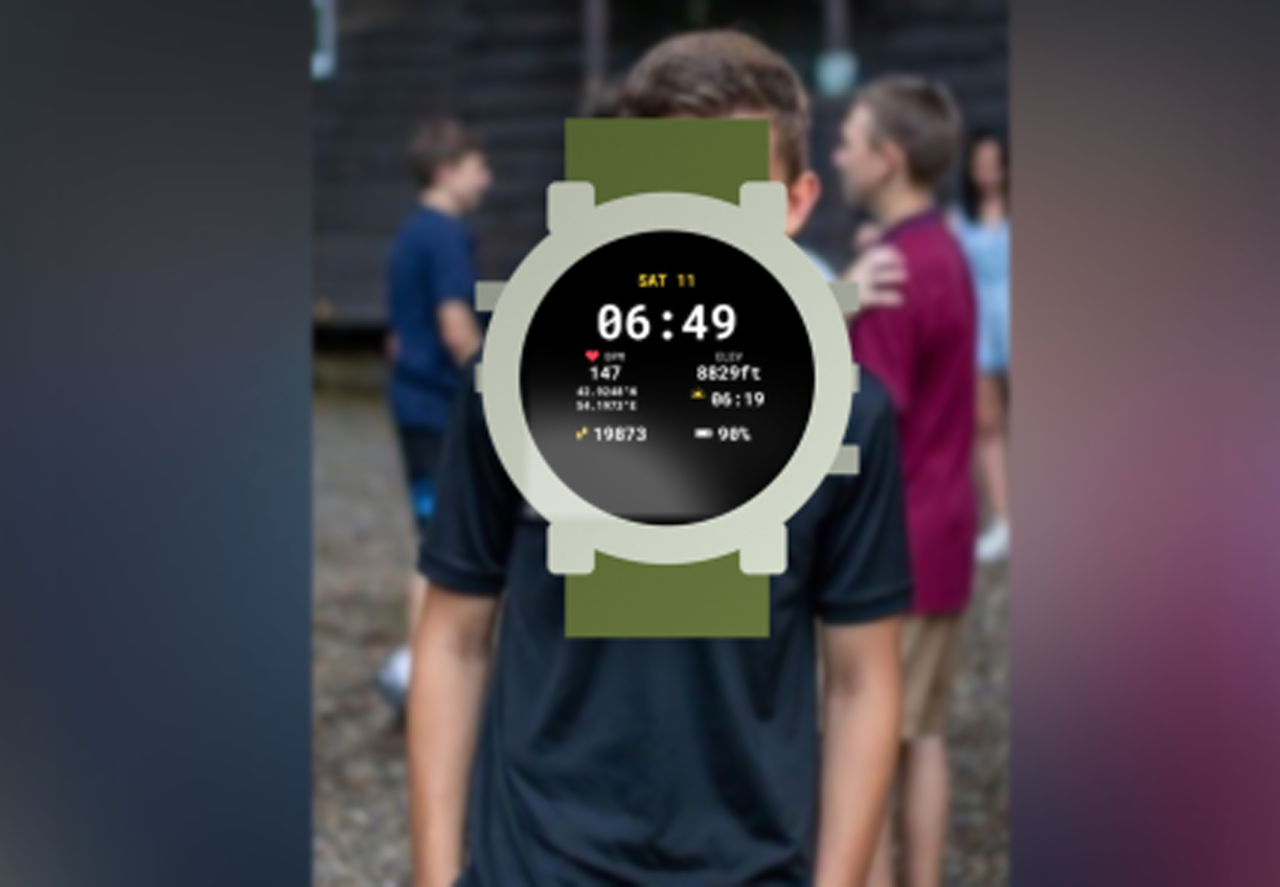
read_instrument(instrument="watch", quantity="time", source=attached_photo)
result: 6:49
